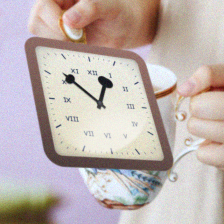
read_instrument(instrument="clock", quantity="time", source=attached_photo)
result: 12:52
